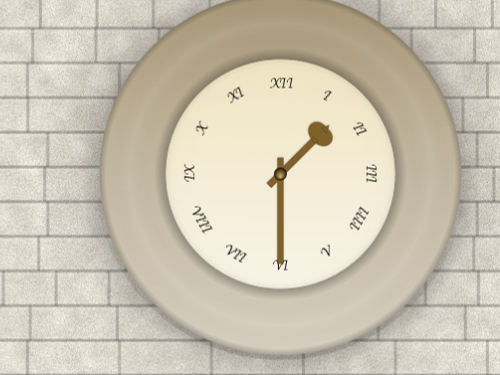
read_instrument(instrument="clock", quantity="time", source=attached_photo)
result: 1:30
